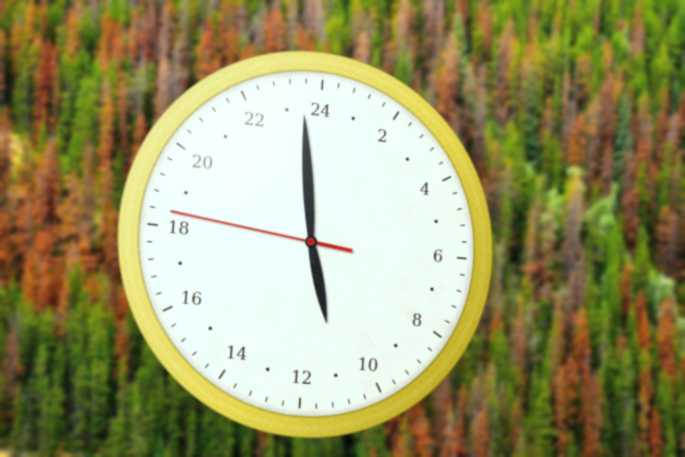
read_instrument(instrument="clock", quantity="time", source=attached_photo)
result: 10:58:46
